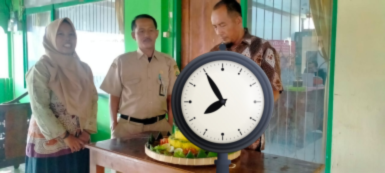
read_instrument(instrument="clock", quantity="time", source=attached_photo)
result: 7:55
